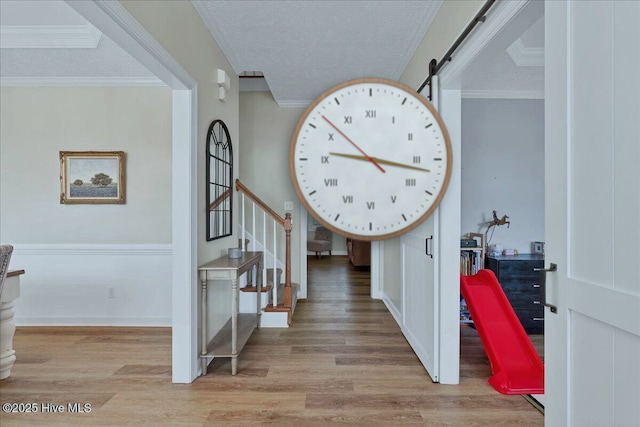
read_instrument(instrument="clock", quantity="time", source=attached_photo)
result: 9:16:52
